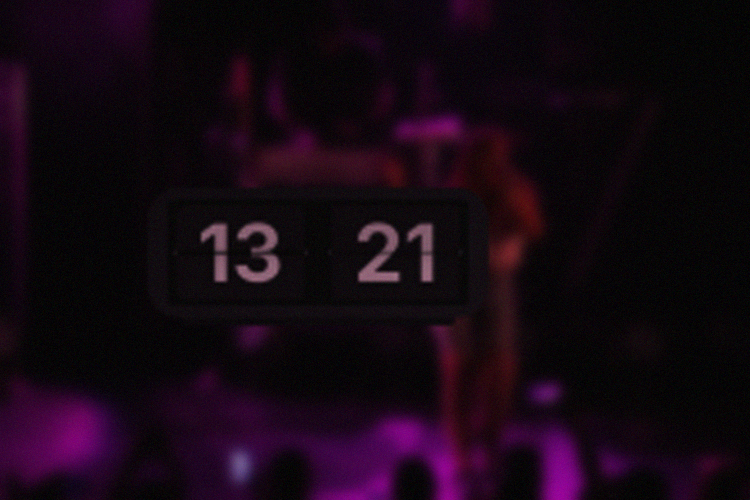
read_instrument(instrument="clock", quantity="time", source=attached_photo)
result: 13:21
